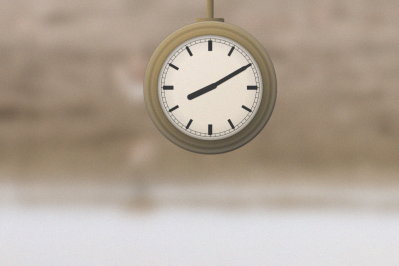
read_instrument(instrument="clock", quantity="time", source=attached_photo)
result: 8:10
